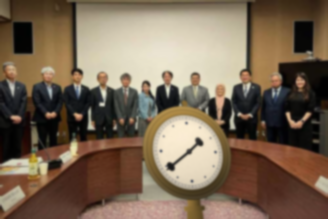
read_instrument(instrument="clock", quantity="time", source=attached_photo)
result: 1:39
